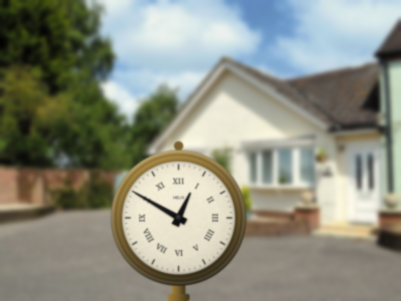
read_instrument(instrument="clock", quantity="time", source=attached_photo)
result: 12:50
